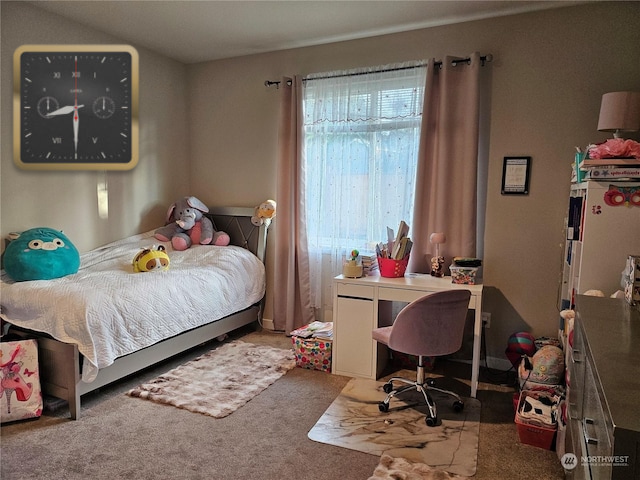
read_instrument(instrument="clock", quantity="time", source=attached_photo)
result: 8:30
